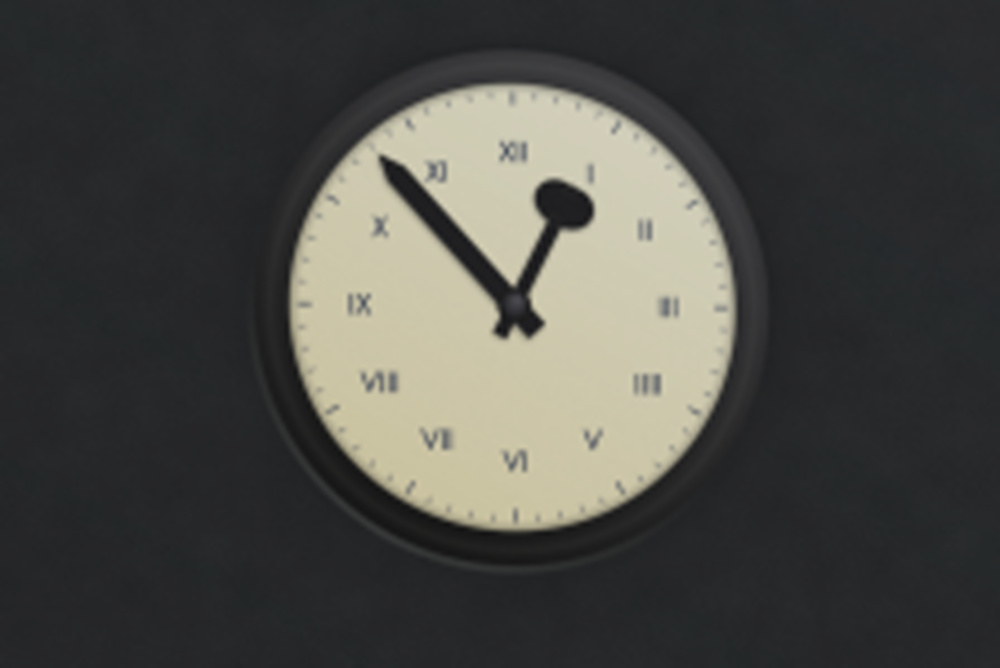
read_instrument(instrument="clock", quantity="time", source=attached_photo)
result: 12:53
